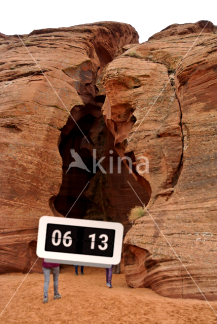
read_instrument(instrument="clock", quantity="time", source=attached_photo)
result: 6:13
